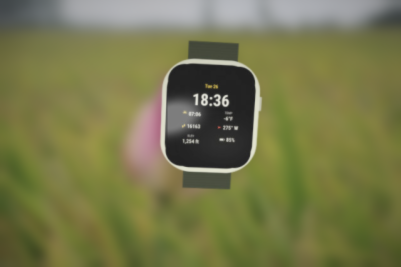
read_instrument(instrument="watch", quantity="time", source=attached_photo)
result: 18:36
